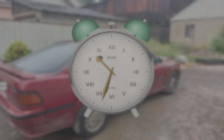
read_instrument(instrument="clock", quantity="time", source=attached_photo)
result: 10:33
